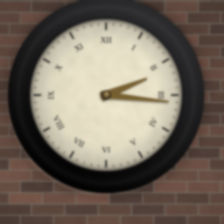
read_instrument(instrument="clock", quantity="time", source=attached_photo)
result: 2:16
